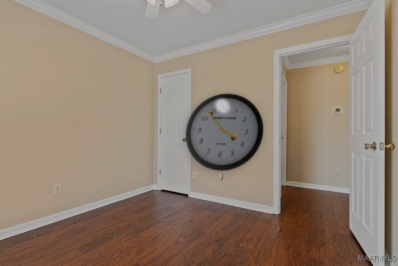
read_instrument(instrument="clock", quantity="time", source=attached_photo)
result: 3:53
